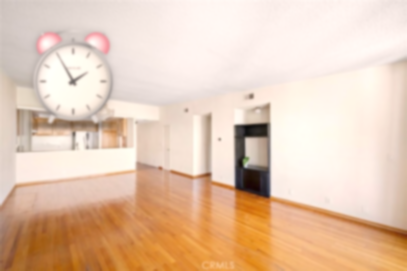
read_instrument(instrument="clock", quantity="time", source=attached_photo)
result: 1:55
